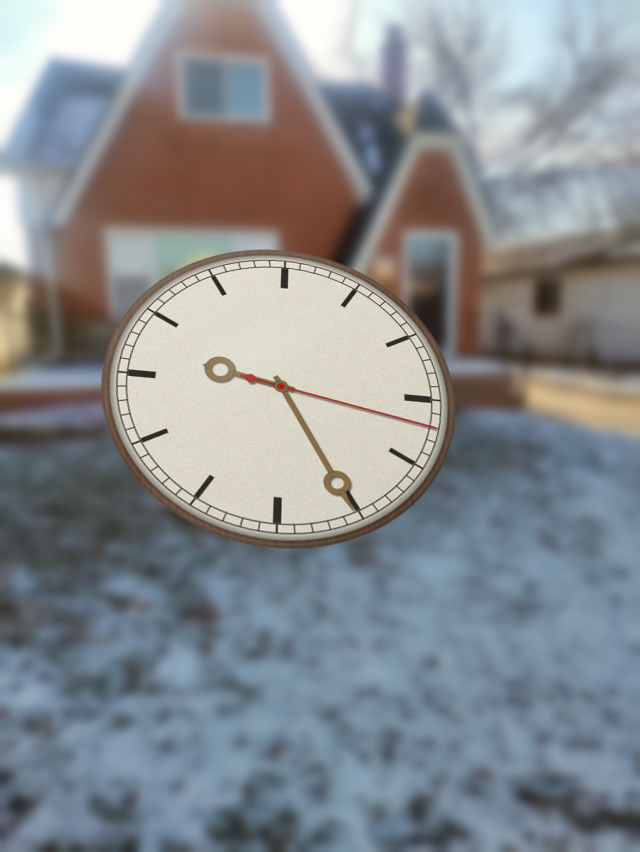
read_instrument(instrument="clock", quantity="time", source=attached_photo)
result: 9:25:17
